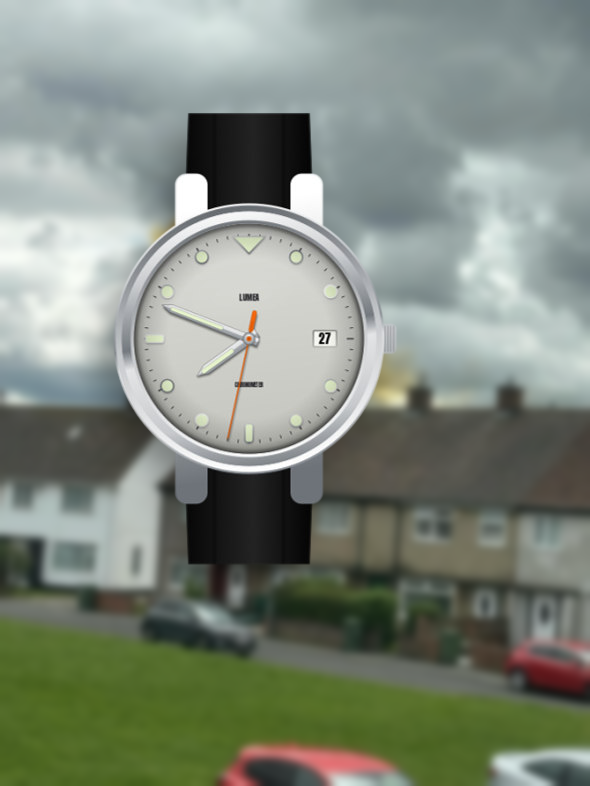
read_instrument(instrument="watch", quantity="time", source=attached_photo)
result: 7:48:32
